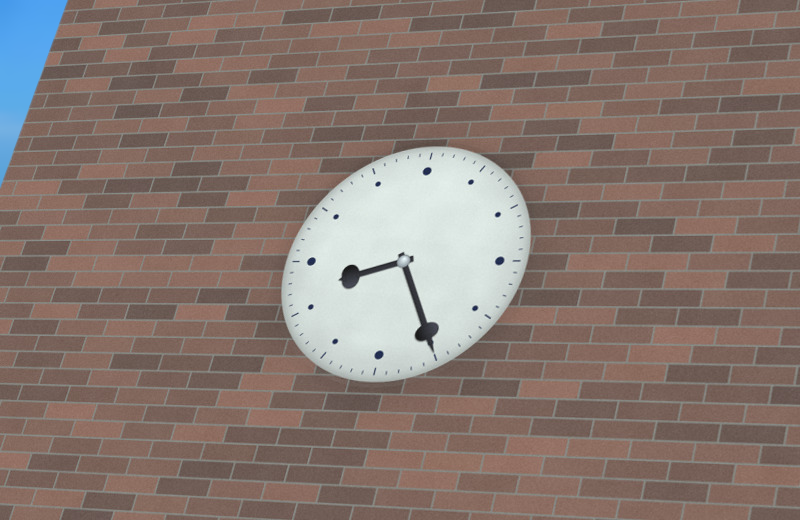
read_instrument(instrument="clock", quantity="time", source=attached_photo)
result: 8:25
